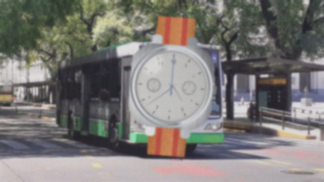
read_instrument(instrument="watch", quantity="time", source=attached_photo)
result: 4:38
